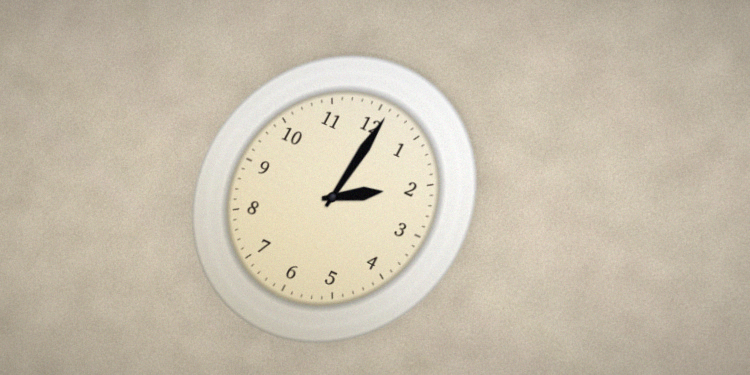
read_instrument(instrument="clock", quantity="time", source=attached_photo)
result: 2:01
